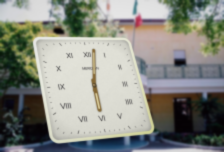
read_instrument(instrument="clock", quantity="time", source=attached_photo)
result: 6:02
